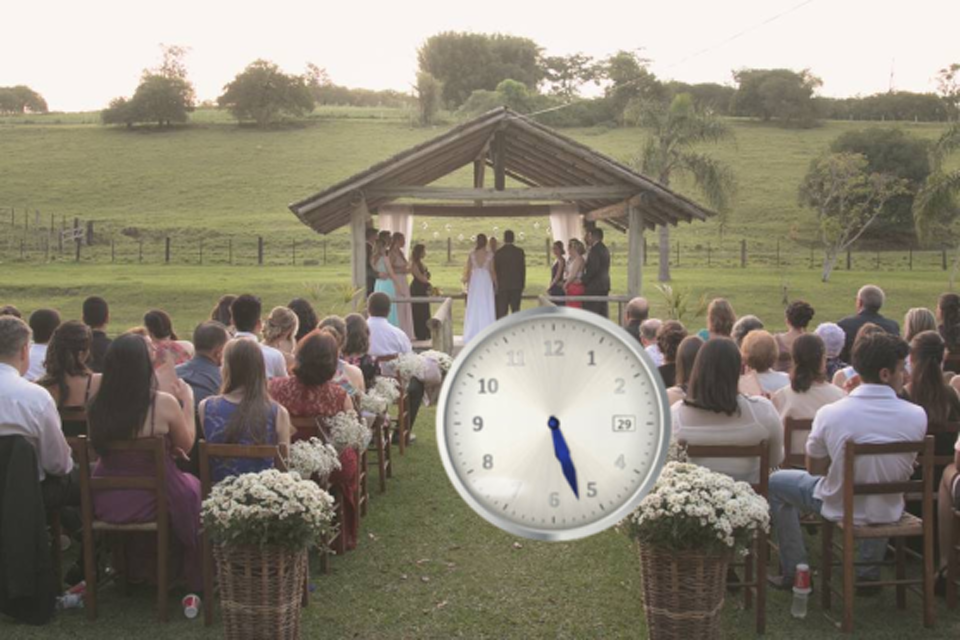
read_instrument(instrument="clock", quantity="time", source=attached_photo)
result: 5:27
